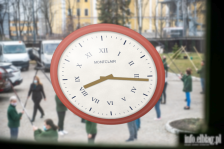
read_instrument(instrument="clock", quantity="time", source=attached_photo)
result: 8:16
